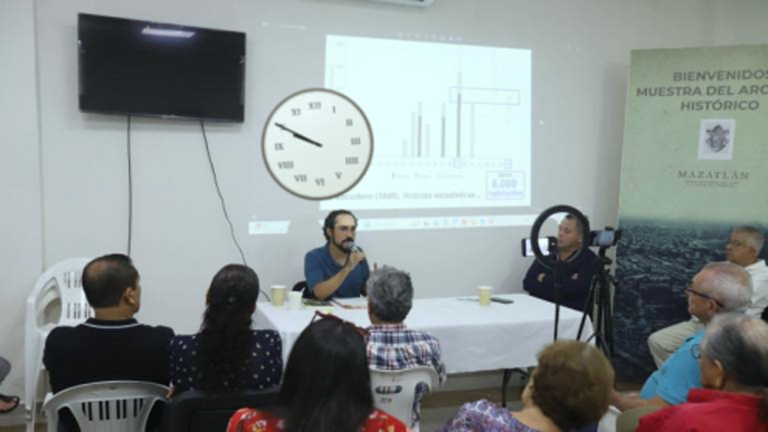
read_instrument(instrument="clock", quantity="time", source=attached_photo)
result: 9:50
